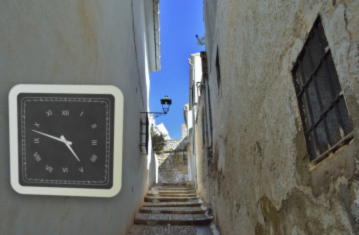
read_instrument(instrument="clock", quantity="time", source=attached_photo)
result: 4:48
